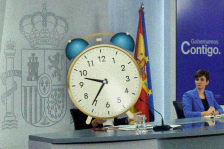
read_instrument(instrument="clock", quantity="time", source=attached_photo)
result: 9:36
